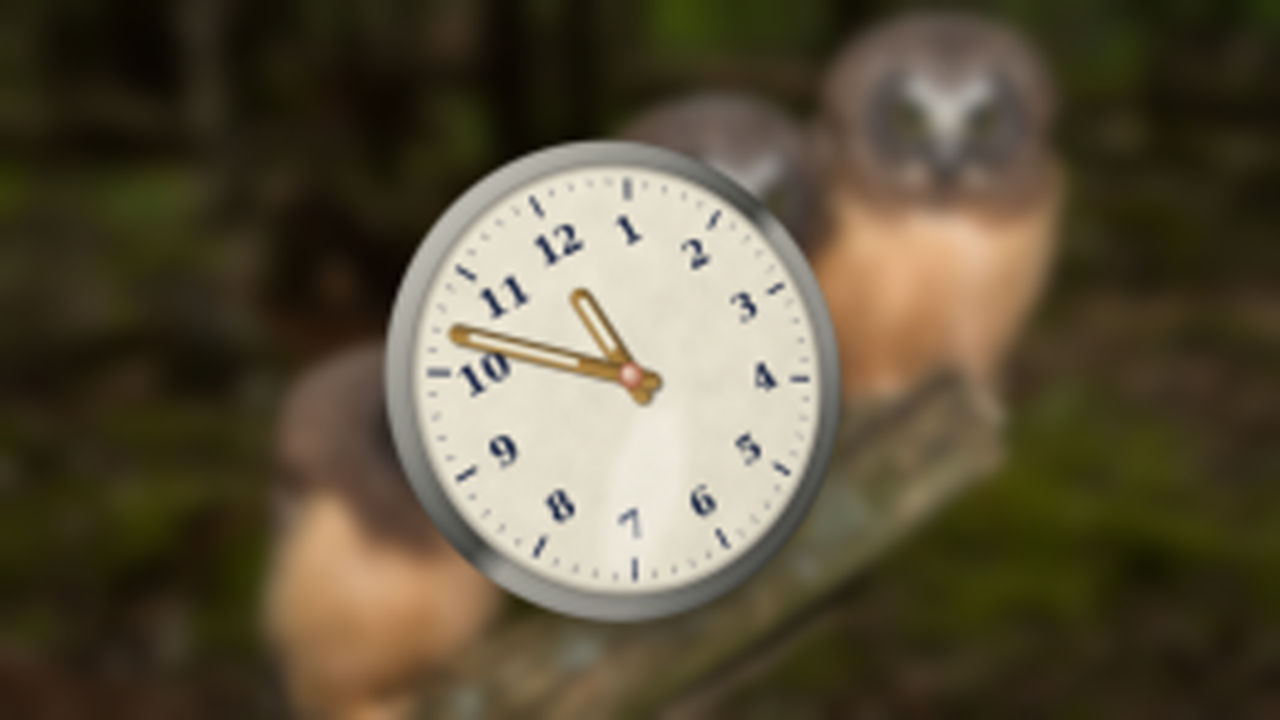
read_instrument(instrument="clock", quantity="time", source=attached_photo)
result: 11:52
